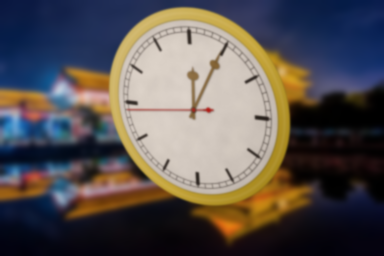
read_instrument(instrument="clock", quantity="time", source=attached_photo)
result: 12:04:44
